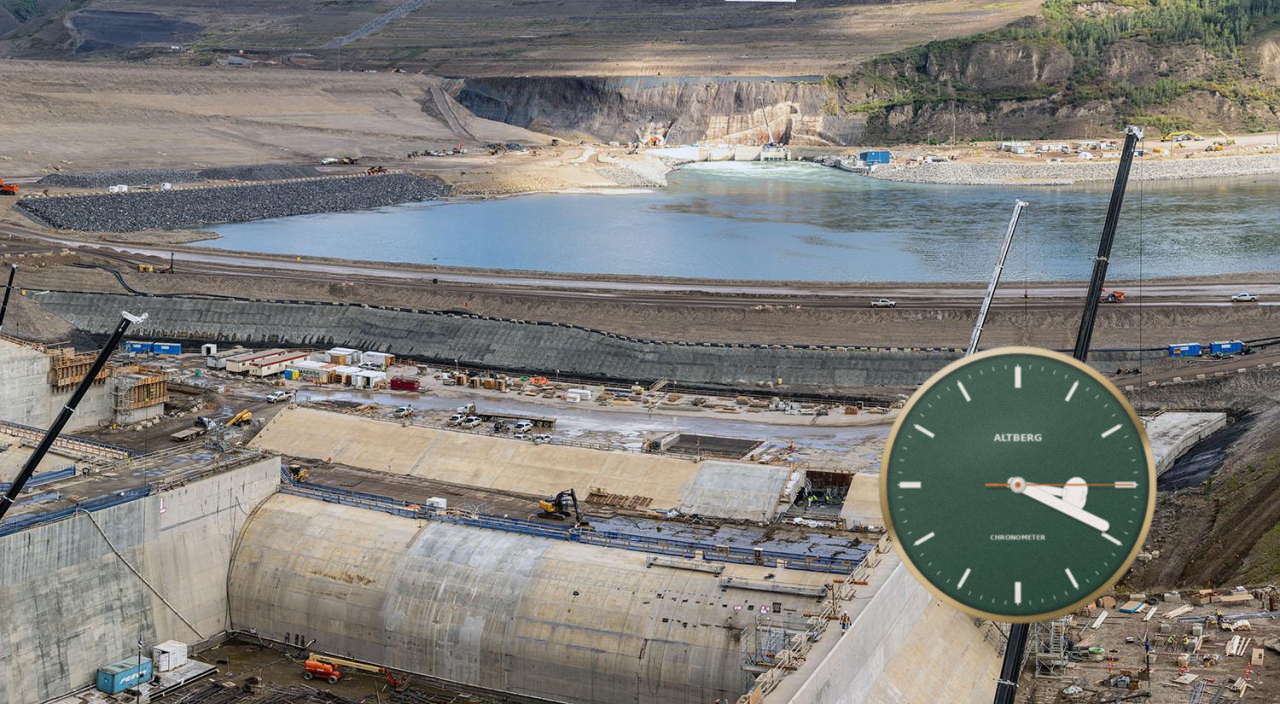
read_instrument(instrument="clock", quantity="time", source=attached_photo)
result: 3:19:15
